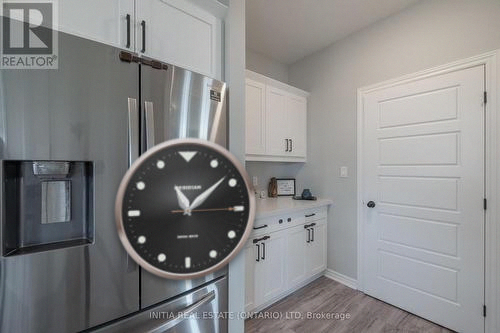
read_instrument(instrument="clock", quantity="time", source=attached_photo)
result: 11:08:15
